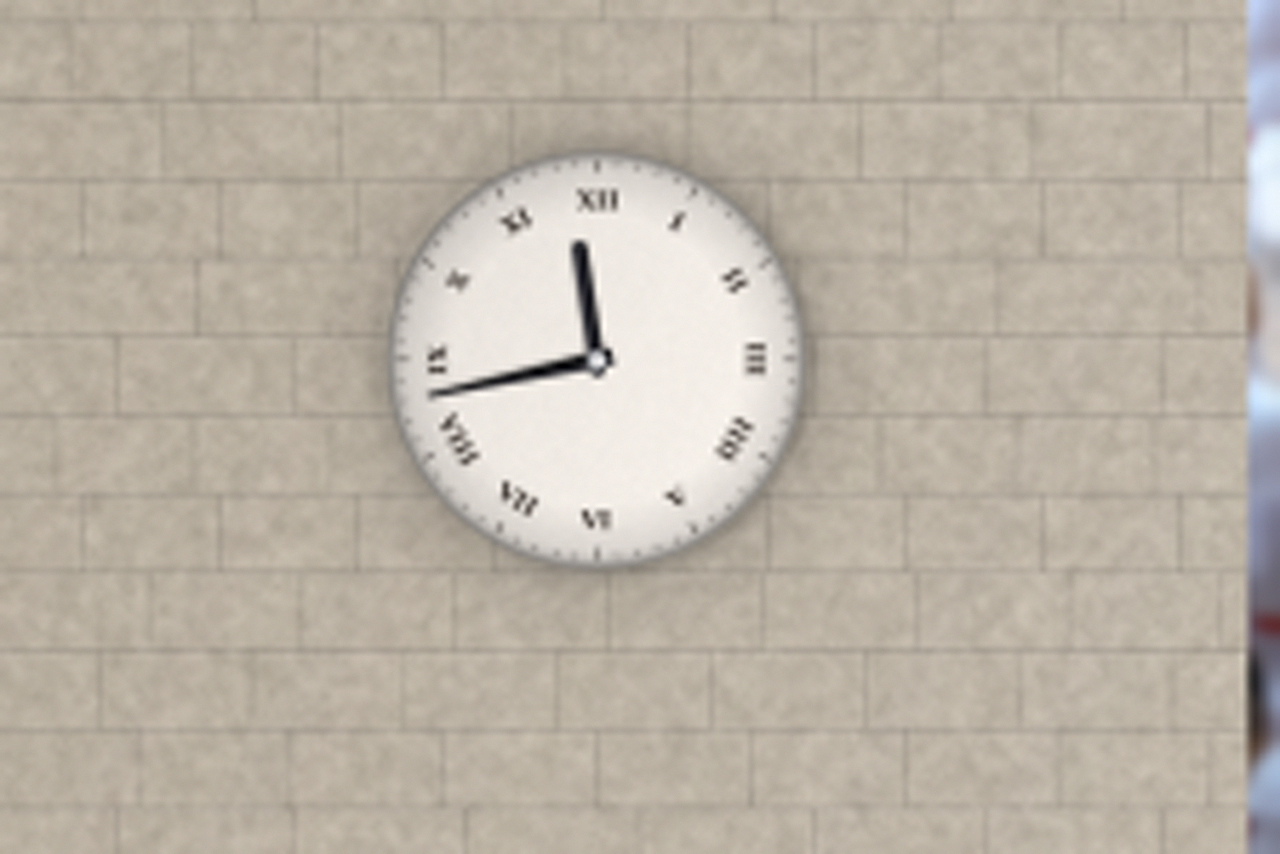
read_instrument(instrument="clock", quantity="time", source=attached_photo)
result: 11:43
